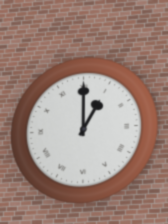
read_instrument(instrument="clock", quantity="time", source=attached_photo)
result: 1:00
